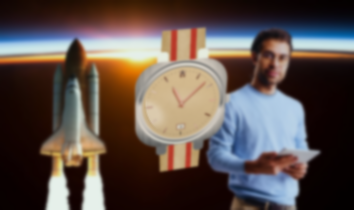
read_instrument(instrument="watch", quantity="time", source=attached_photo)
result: 11:08
